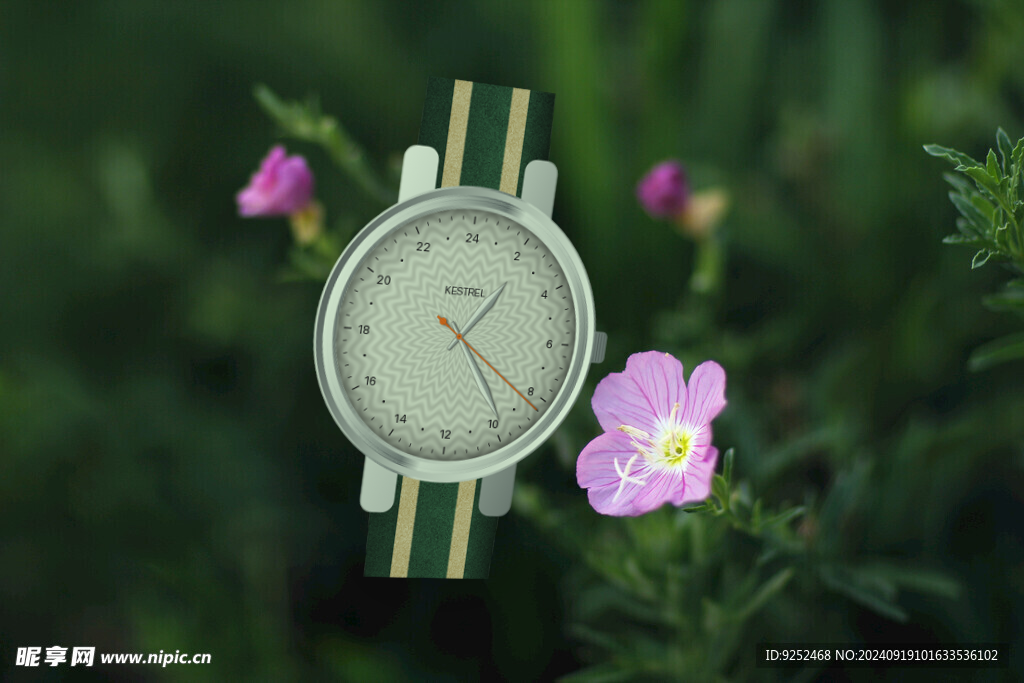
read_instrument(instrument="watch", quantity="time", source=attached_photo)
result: 2:24:21
